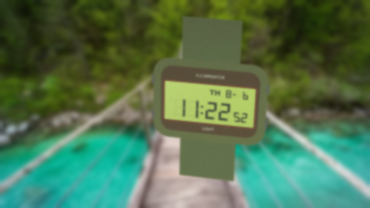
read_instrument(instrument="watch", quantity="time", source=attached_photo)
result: 11:22
